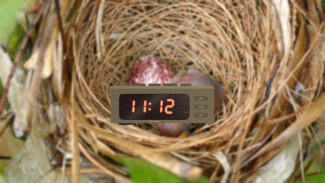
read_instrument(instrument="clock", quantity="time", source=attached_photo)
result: 11:12
